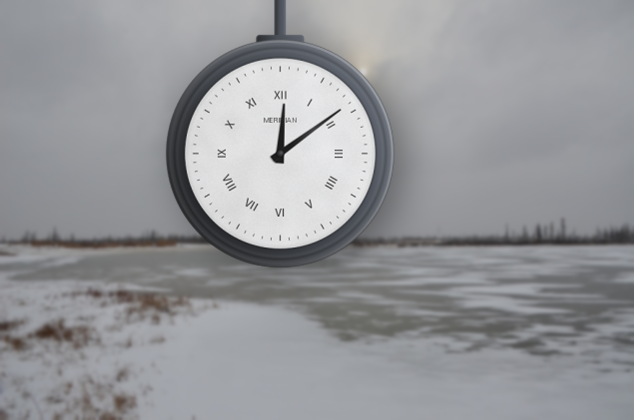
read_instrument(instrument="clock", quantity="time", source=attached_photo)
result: 12:09
